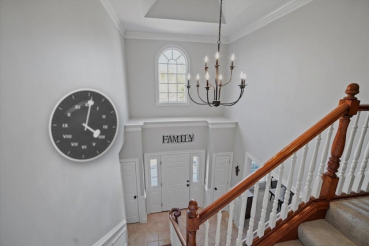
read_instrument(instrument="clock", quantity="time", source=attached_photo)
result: 4:01
